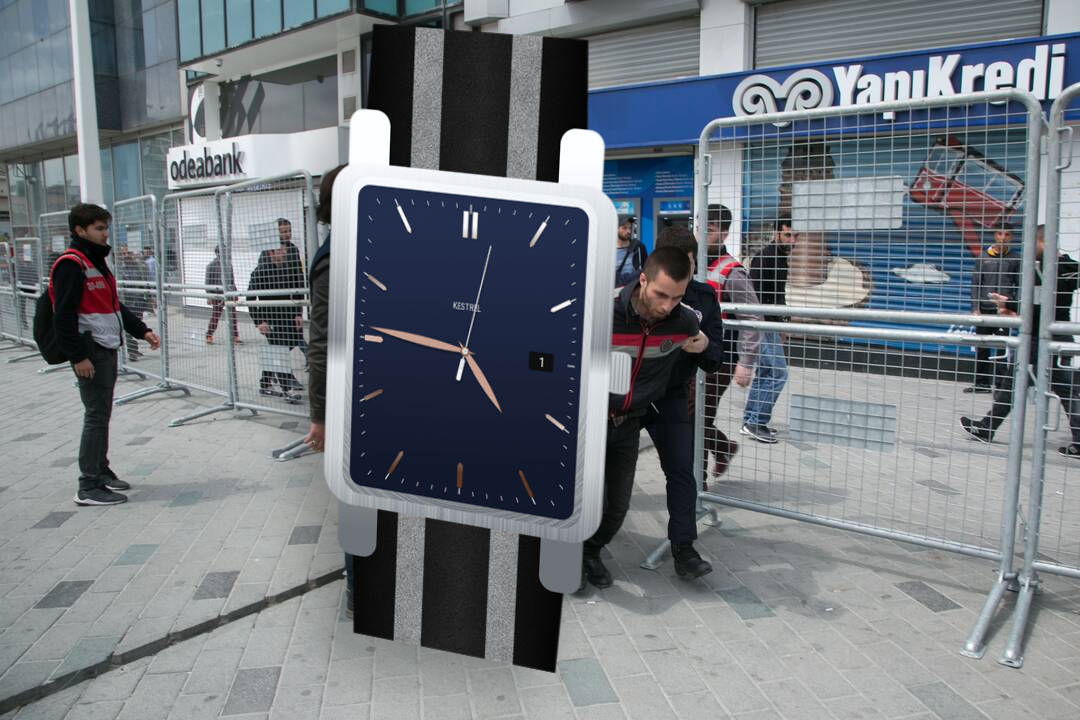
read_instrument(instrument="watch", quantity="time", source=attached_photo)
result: 4:46:02
